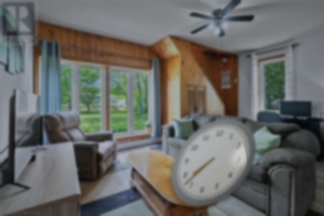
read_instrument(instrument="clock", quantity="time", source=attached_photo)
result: 7:37
